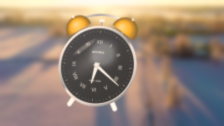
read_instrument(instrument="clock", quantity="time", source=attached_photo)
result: 6:21
